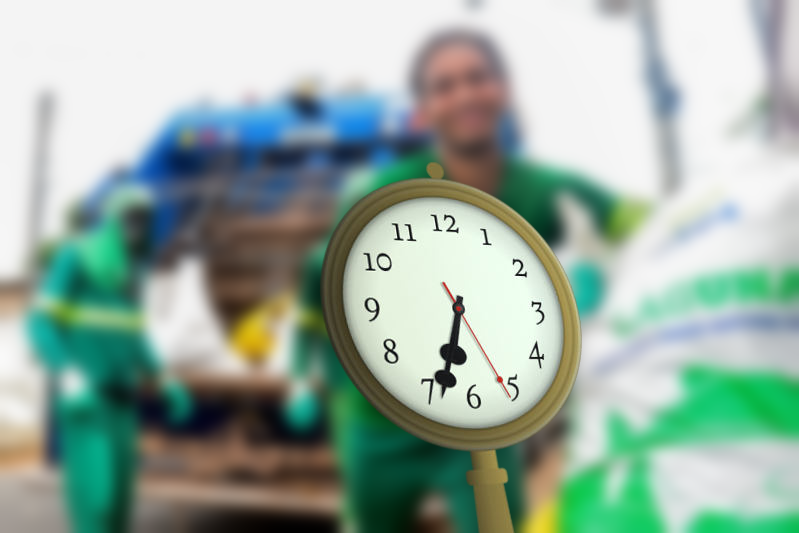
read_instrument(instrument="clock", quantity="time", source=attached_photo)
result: 6:33:26
